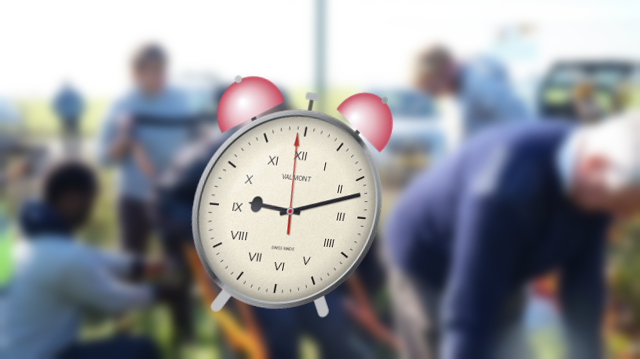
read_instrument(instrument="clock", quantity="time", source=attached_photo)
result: 9:11:59
